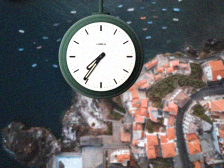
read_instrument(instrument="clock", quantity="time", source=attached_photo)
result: 7:36
